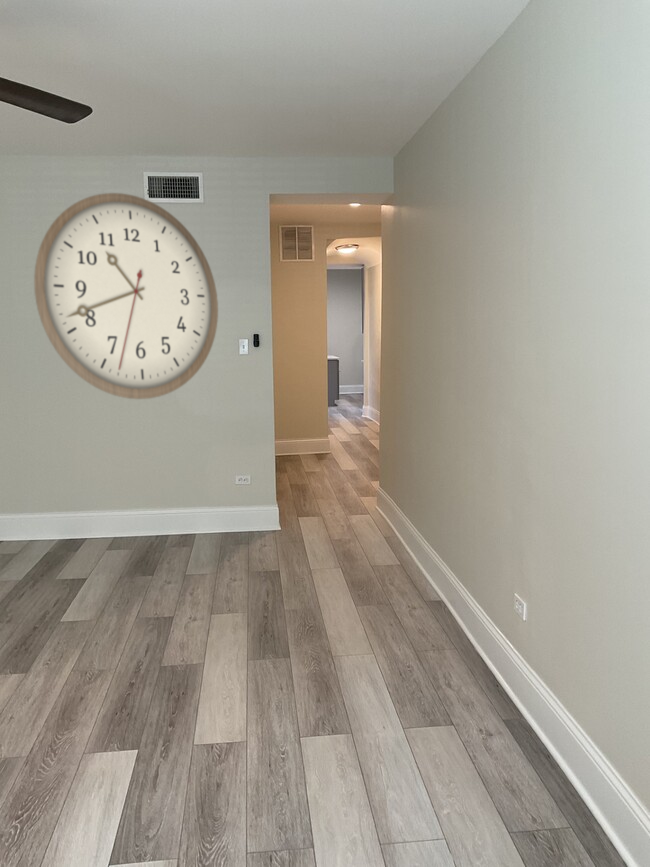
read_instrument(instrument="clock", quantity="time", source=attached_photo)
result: 10:41:33
